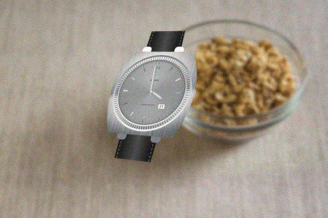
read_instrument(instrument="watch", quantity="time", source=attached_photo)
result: 3:59
